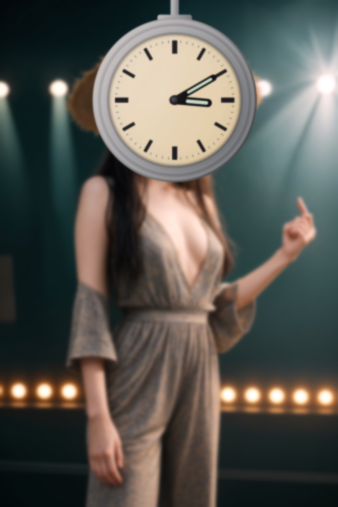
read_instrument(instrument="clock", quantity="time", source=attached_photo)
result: 3:10
